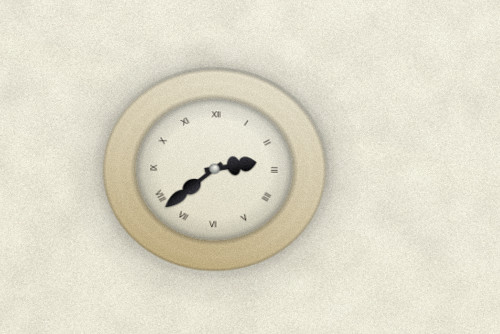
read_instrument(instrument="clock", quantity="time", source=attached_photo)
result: 2:38
